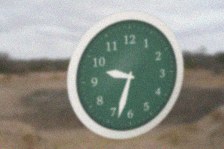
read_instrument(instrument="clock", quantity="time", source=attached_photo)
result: 9:33
